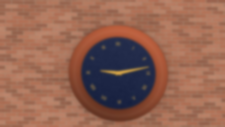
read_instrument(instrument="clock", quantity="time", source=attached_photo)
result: 9:13
